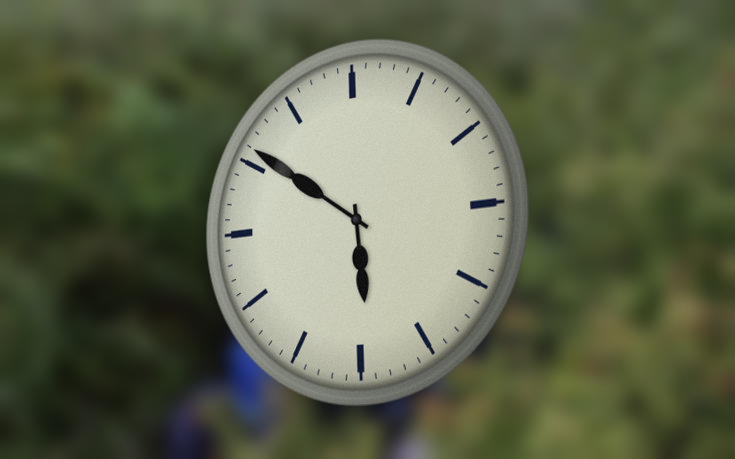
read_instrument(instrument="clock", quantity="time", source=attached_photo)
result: 5:51
